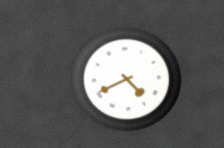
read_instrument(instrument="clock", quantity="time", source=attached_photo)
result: 4:41
